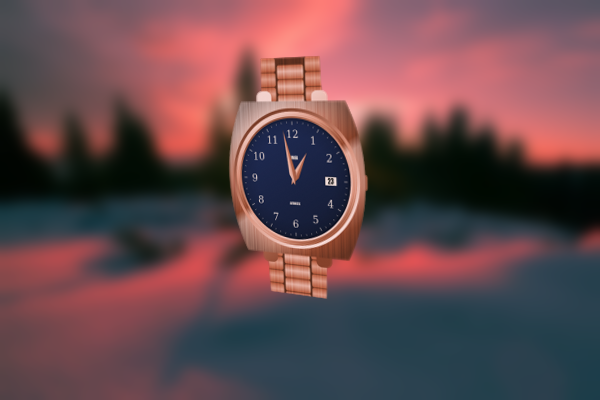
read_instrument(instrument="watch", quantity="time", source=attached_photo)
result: 12:58
